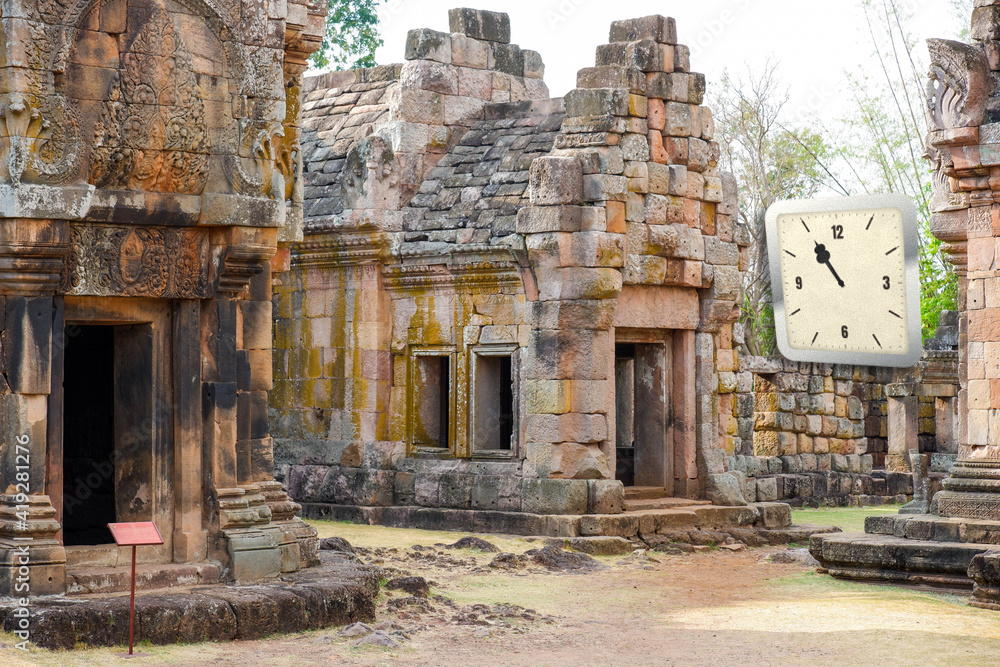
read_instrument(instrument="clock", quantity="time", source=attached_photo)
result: 10:55
